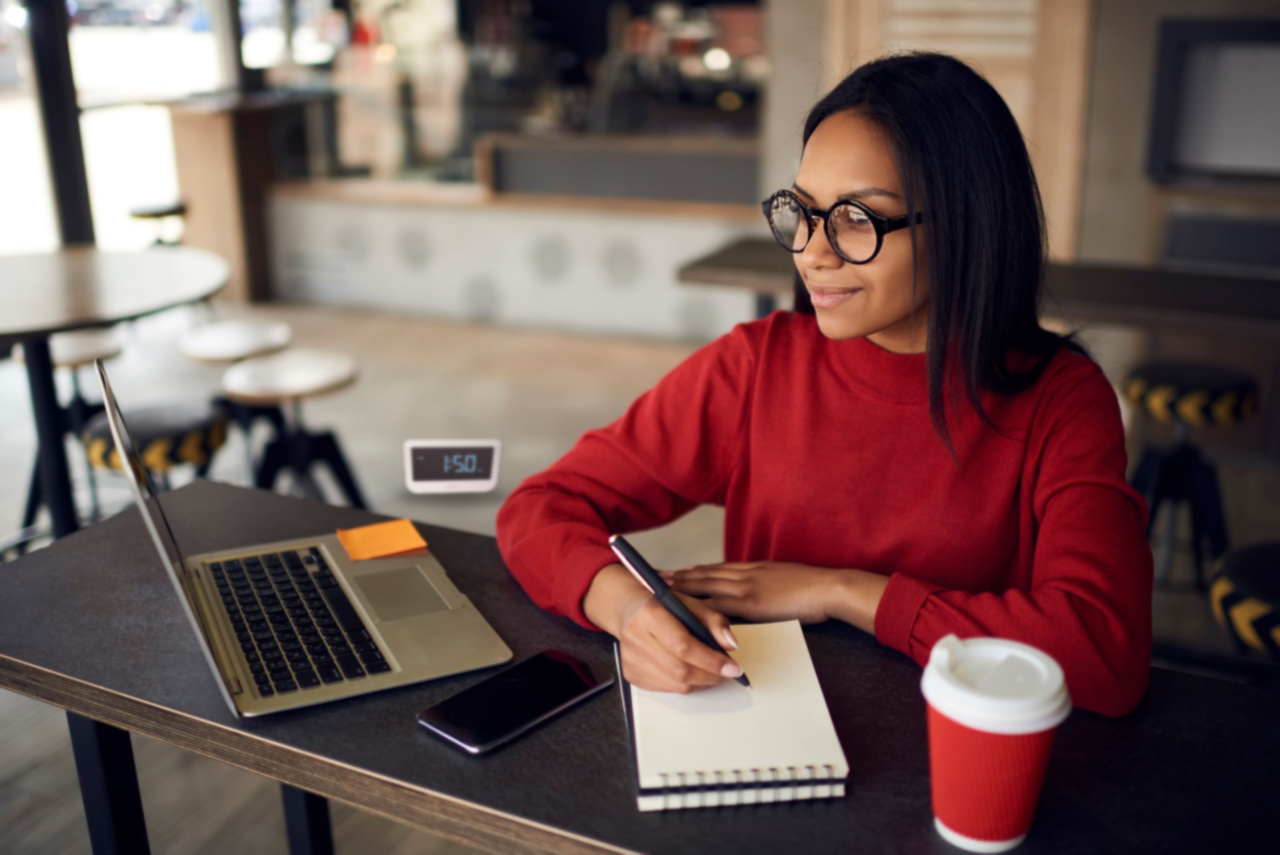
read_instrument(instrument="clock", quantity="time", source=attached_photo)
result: 1:50
